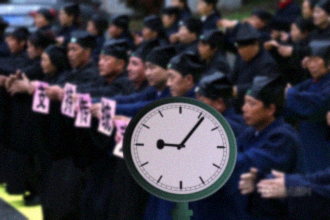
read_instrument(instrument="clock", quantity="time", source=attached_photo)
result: 9:06
